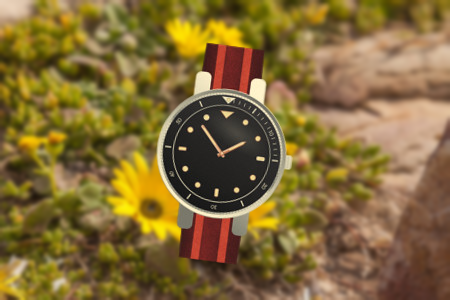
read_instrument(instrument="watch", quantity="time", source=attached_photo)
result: 1:53
